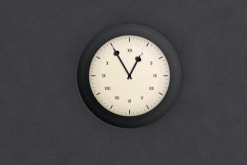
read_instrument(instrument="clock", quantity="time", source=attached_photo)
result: 12:55
